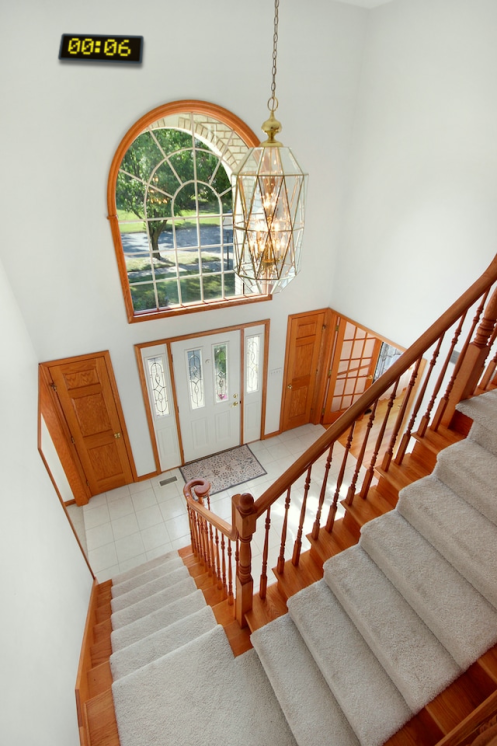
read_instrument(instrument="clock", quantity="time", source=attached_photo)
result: 0:06
